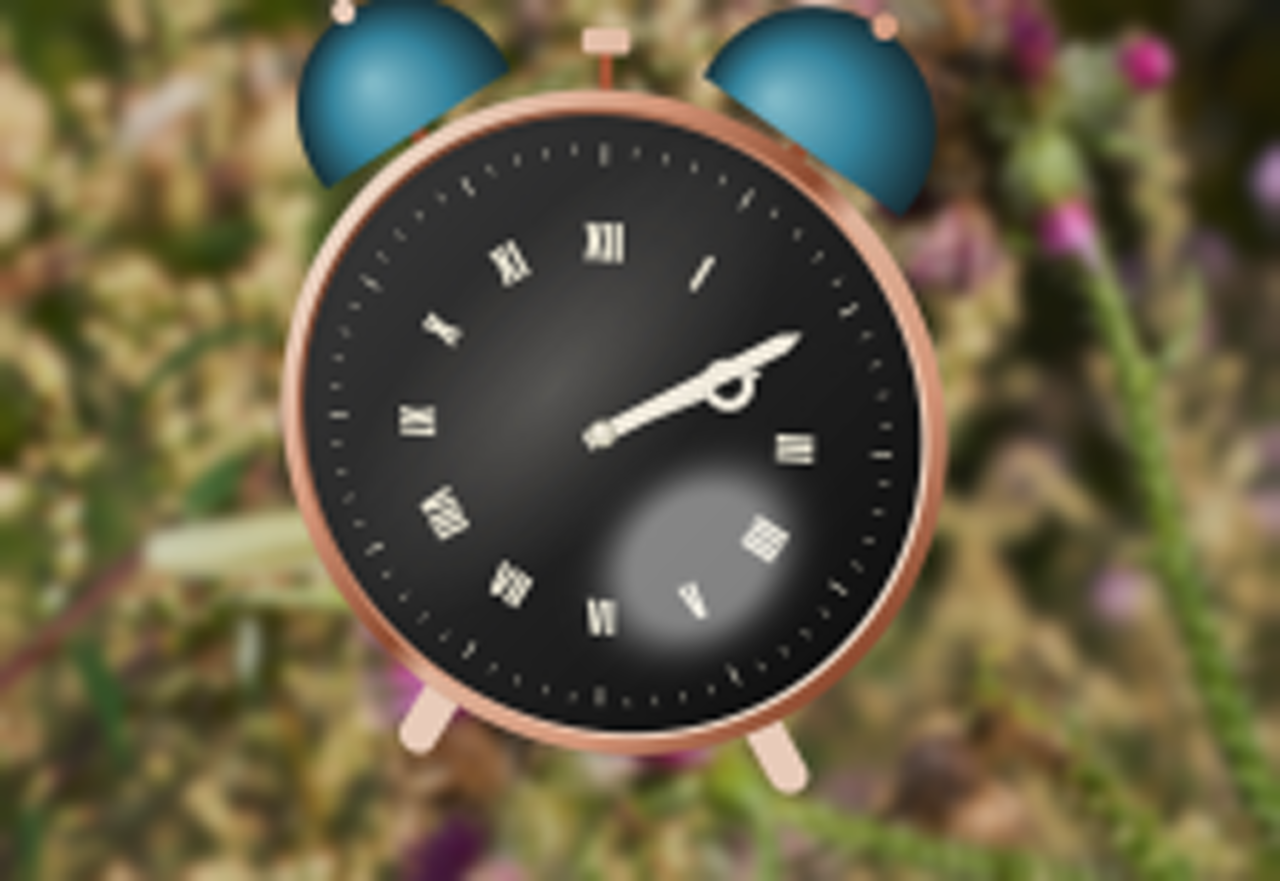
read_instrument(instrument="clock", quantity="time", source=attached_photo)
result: 2:10
